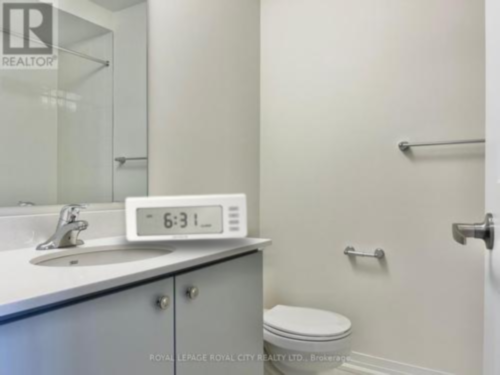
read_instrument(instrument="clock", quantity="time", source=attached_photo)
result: 6:31
